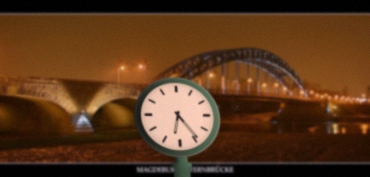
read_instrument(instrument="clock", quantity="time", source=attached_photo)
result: 6:24
